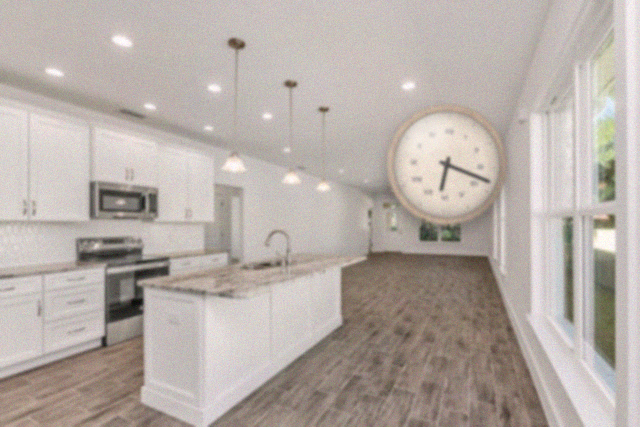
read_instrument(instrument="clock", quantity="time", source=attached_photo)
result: 6:18
